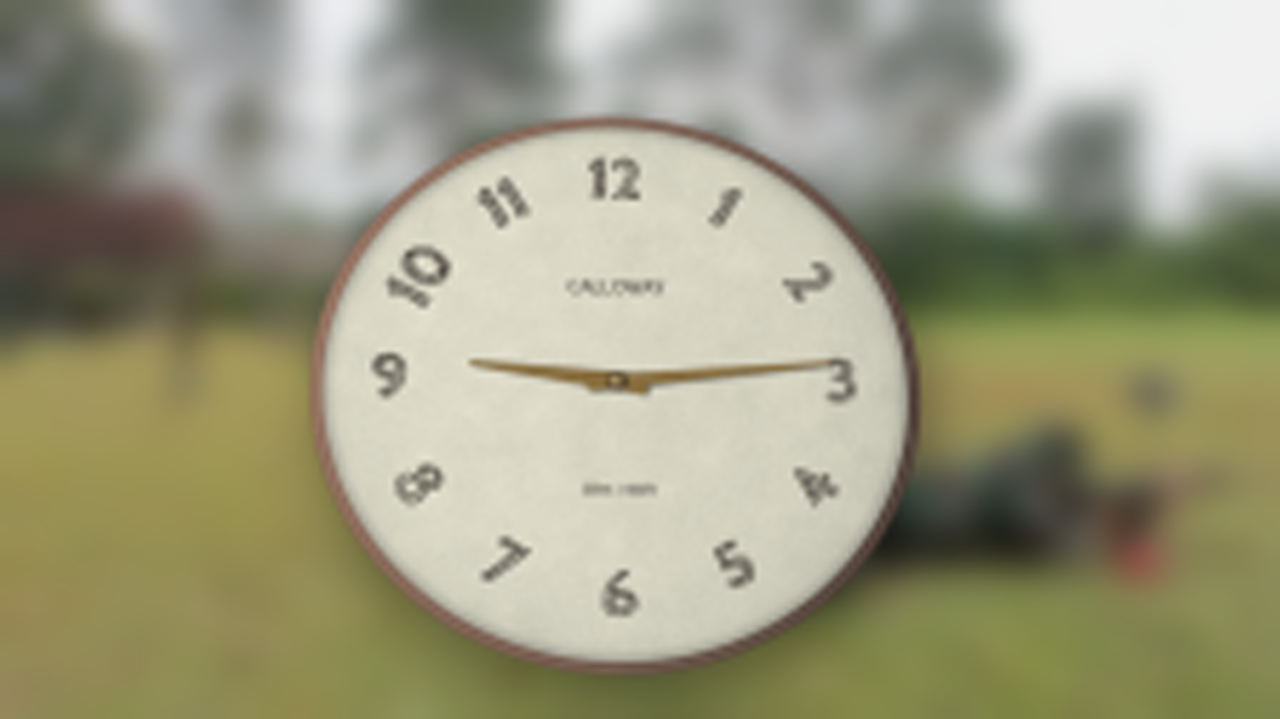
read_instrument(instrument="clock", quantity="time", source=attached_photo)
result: 9:14
